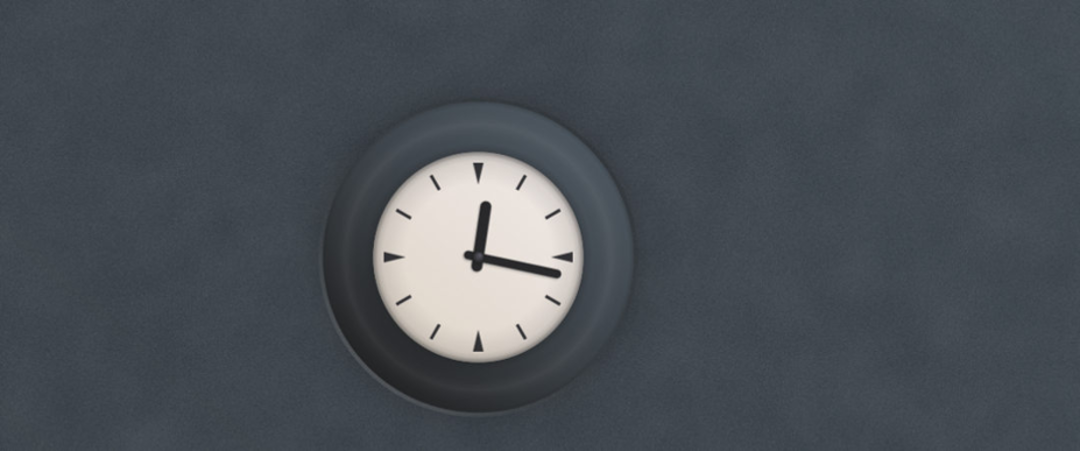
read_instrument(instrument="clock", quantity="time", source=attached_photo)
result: 12:17
